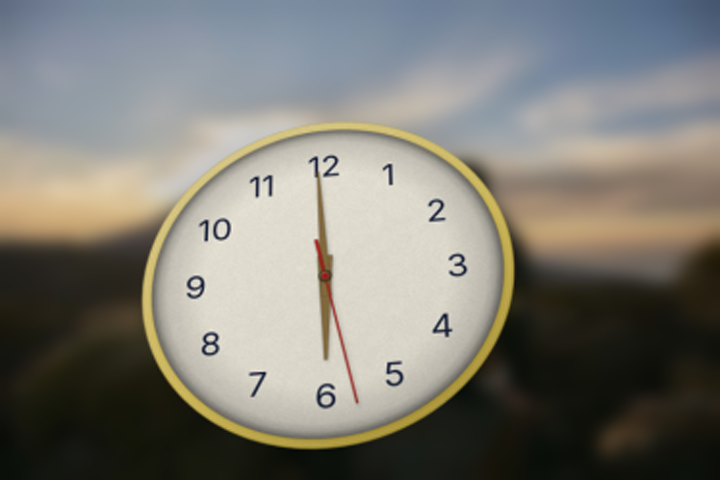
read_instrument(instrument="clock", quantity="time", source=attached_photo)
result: 5:59:28
